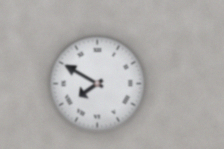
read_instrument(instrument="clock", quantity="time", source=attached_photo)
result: 7:50
